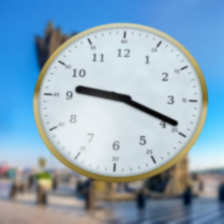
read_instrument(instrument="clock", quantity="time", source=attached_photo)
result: 9:19
